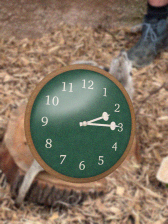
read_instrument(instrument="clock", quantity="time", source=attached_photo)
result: 2:15
